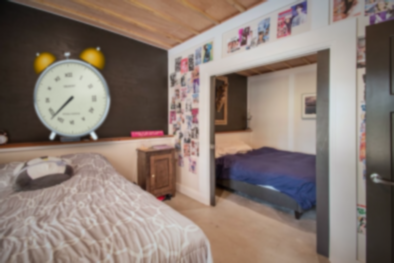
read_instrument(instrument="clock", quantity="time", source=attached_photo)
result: 7:38
